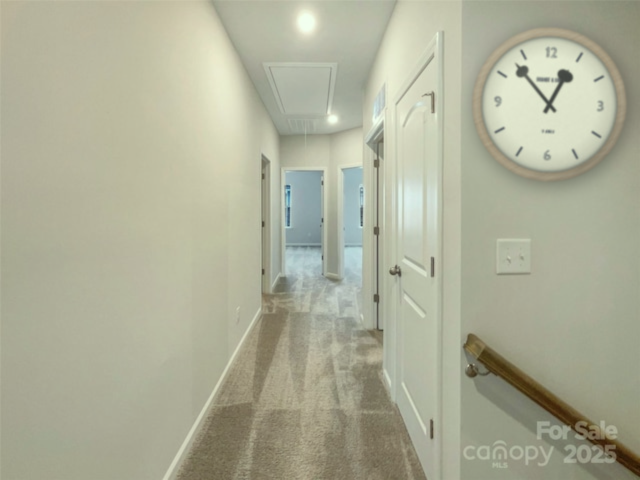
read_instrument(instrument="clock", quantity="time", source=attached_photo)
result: 12:53
